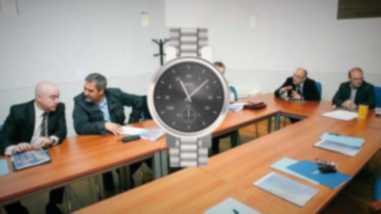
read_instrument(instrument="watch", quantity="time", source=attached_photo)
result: 11:08
